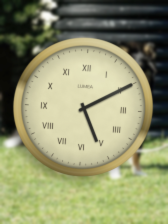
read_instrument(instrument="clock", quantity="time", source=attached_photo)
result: 5:10
